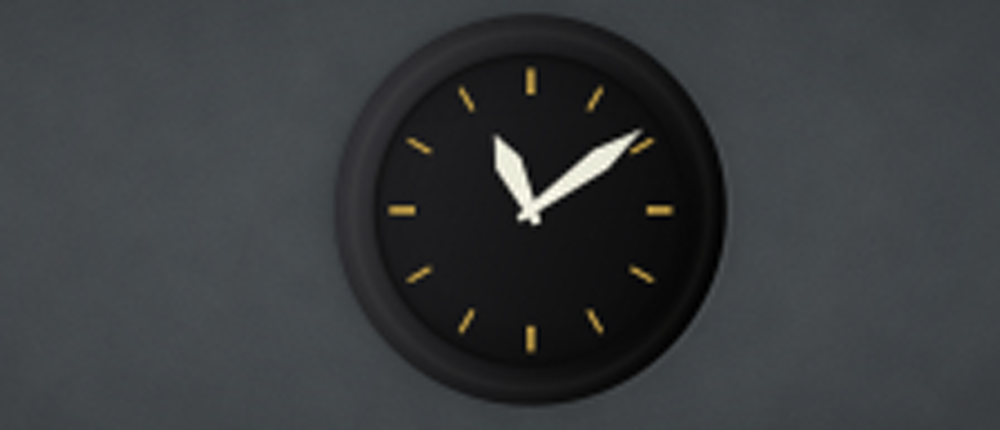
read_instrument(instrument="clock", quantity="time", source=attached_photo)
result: 11:09
